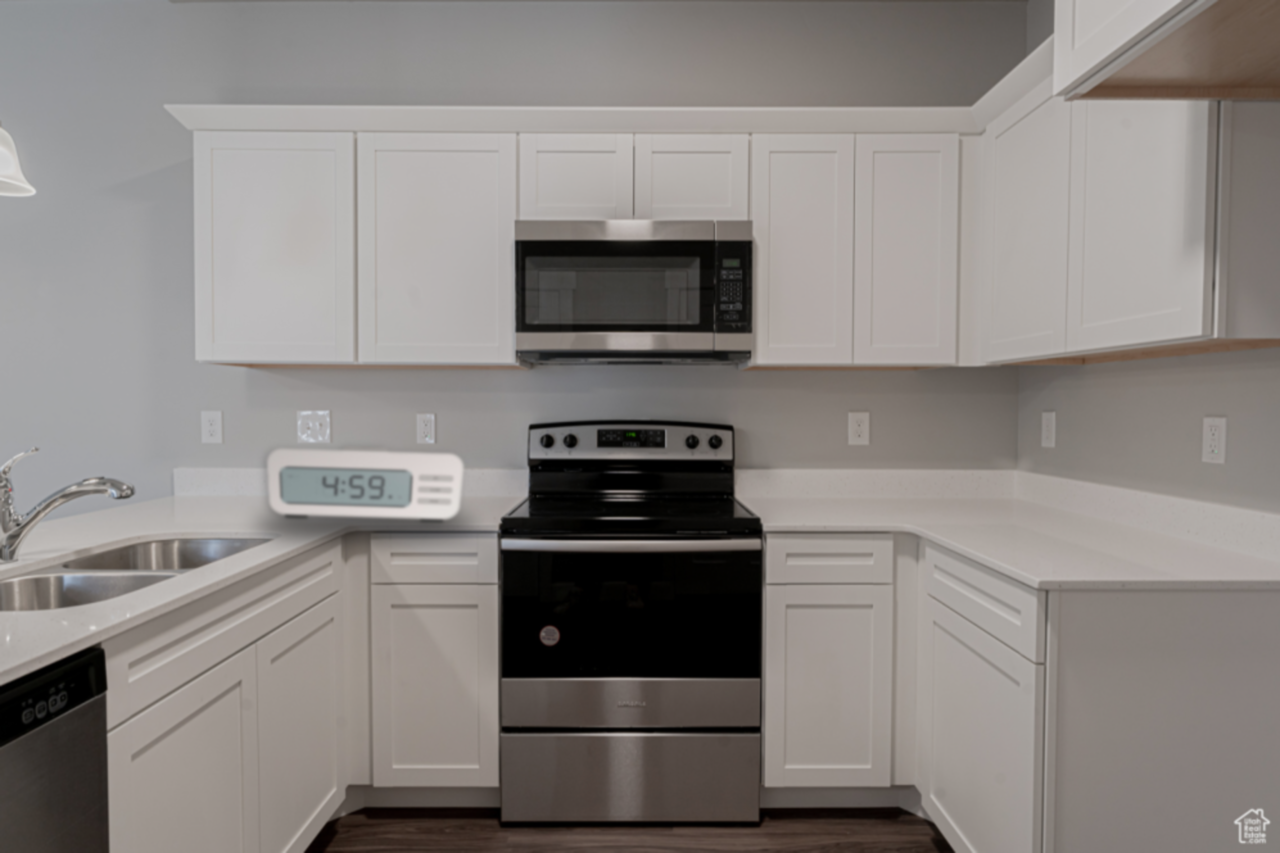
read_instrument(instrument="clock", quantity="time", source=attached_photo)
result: 4:59
